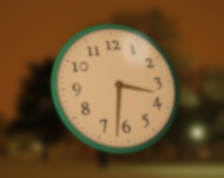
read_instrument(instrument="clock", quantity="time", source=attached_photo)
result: 3:32
